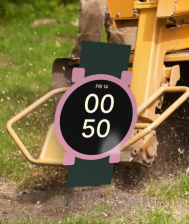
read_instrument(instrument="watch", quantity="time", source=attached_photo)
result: 0:50
